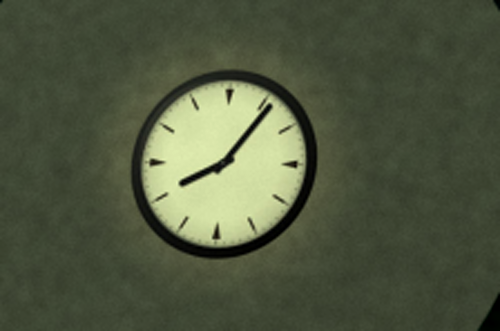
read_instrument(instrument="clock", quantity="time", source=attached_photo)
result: 8:06
